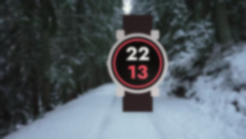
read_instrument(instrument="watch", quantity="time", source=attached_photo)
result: 22:13
